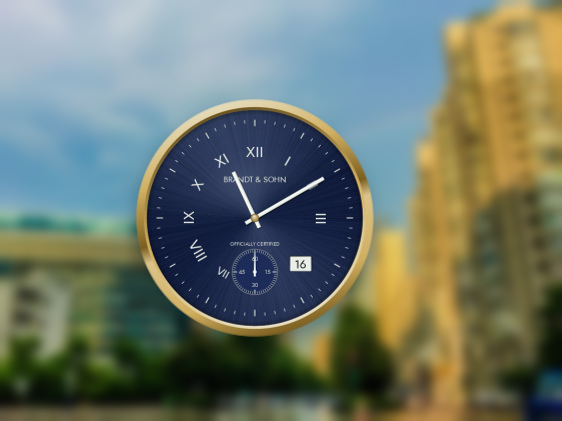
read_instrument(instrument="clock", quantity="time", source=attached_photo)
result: 11:10
